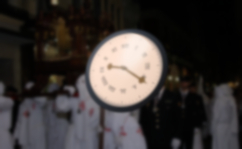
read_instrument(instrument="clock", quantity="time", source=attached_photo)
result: 9:21
